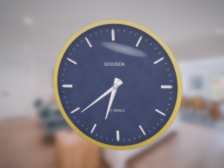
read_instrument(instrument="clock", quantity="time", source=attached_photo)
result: 6:39
